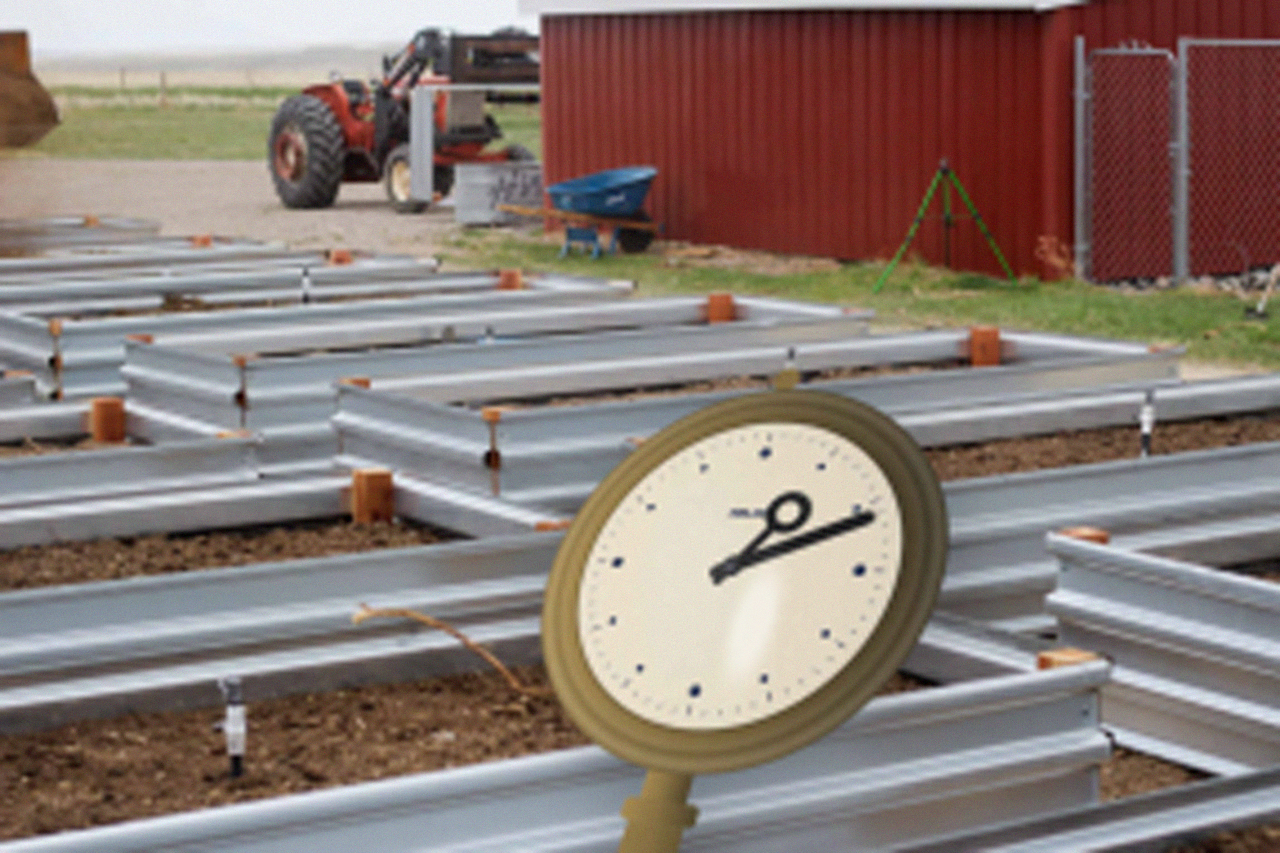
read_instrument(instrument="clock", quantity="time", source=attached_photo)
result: 1:11
